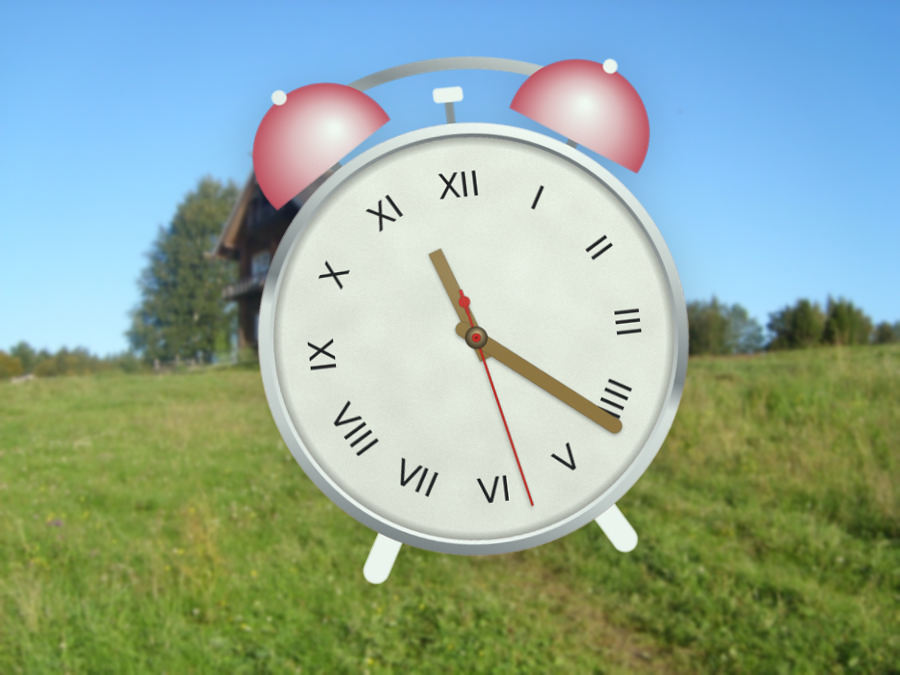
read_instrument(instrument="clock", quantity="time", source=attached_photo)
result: 11:21:28
